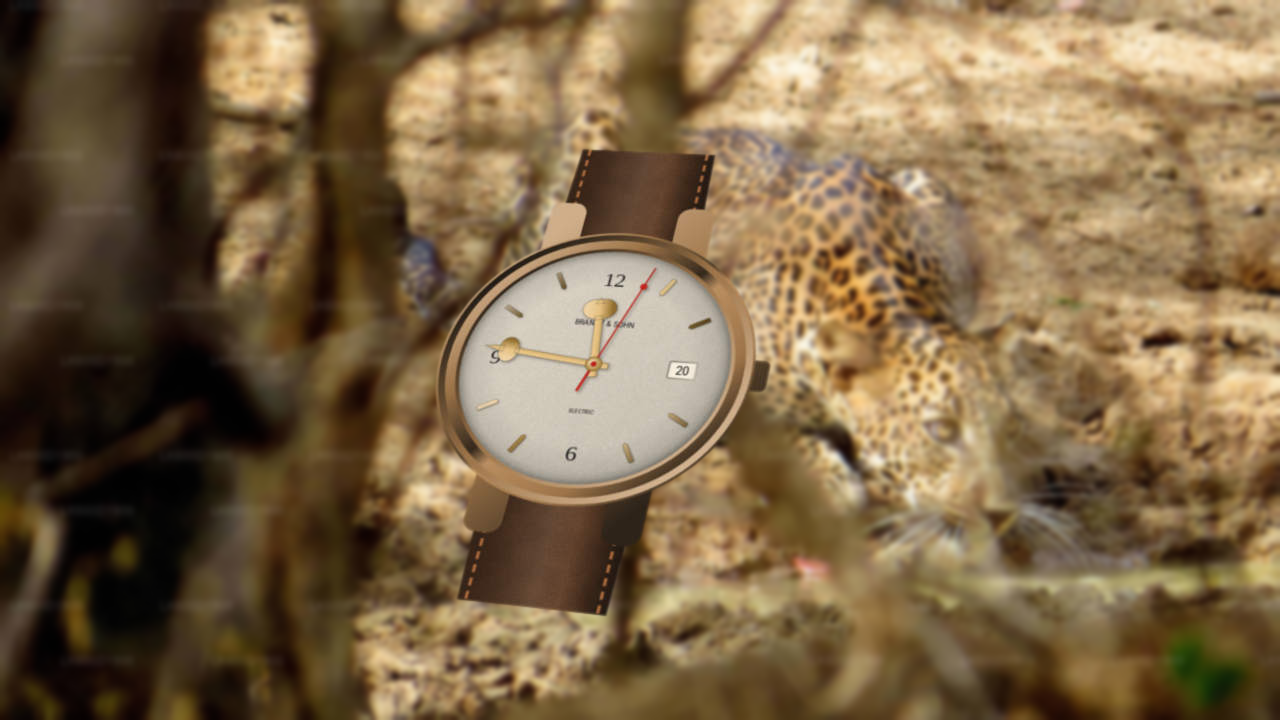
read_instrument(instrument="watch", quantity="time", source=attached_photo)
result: 11:46:03
